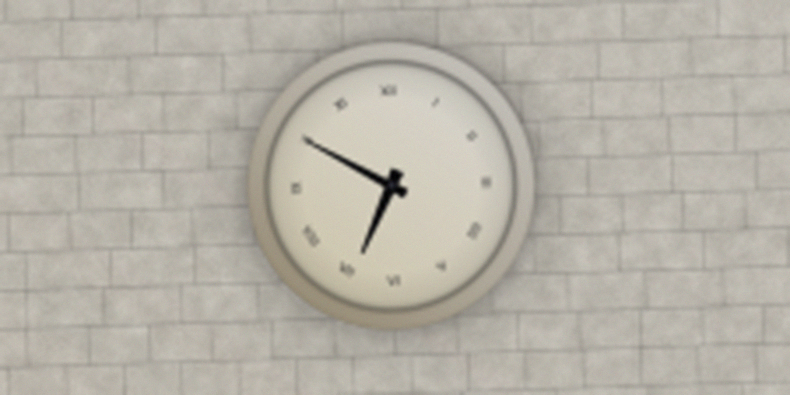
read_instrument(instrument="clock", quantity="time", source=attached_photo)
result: 6:50
